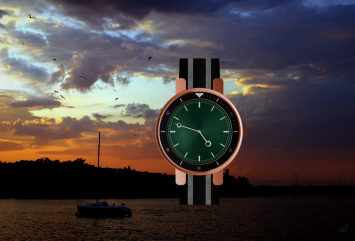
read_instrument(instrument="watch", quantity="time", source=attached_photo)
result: 4:48
